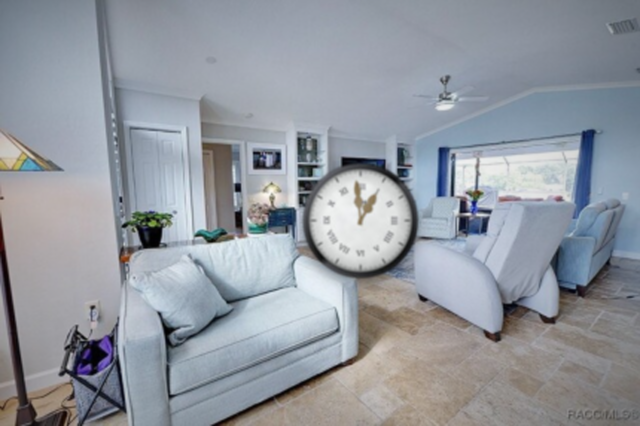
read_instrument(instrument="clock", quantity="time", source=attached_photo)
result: 12:59
